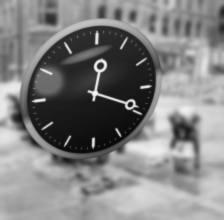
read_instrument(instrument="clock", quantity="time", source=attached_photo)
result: 12:19
